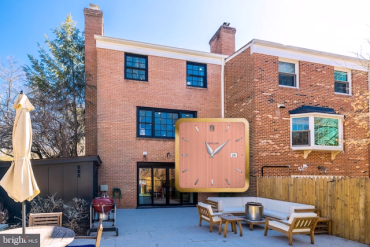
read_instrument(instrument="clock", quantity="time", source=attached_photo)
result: 11:08
